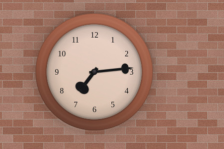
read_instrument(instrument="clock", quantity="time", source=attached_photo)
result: 7:14
